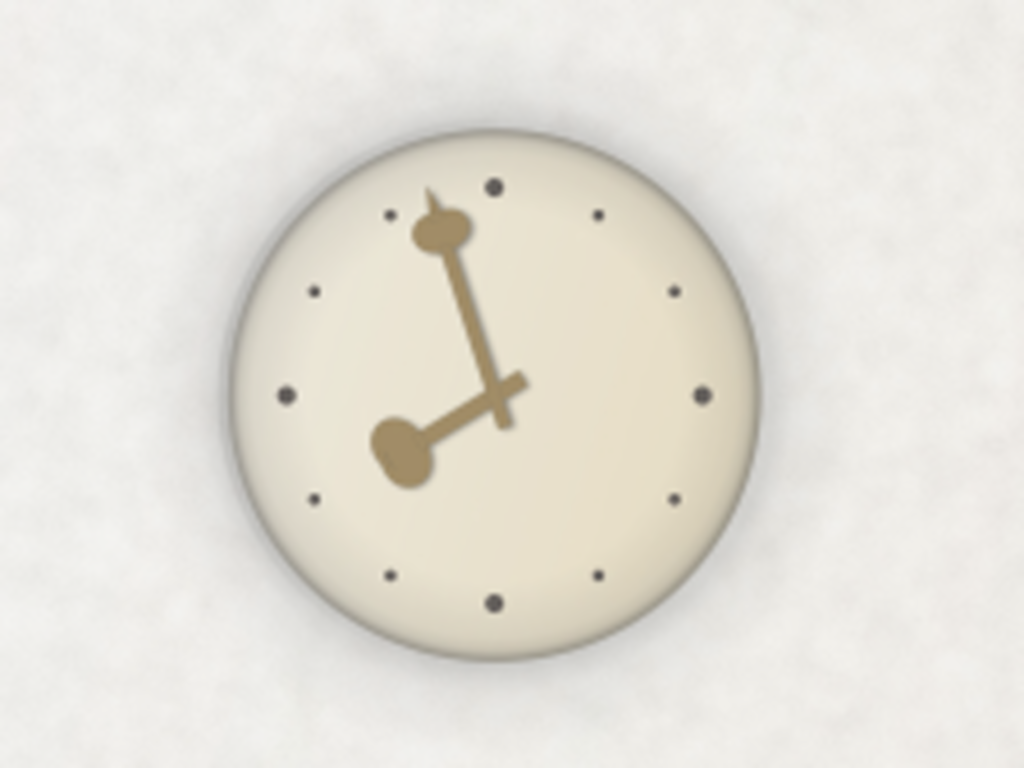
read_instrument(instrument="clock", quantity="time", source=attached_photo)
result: 7:57
